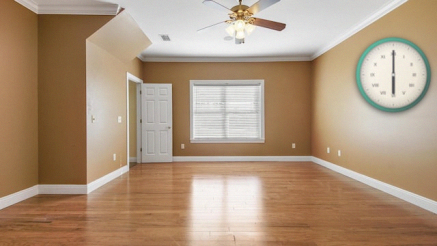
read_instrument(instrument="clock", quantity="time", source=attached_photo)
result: 6:00
